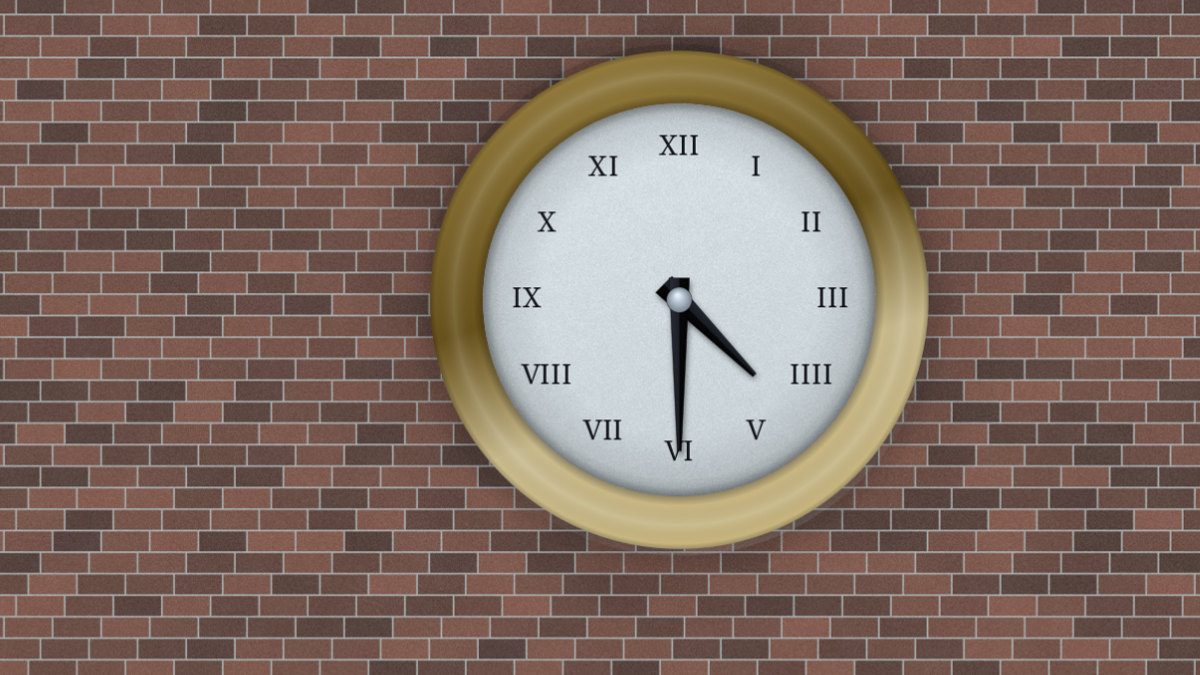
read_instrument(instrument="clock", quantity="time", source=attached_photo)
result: 4:30
